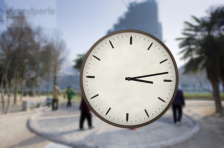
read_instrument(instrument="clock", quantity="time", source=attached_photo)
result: 3:13
